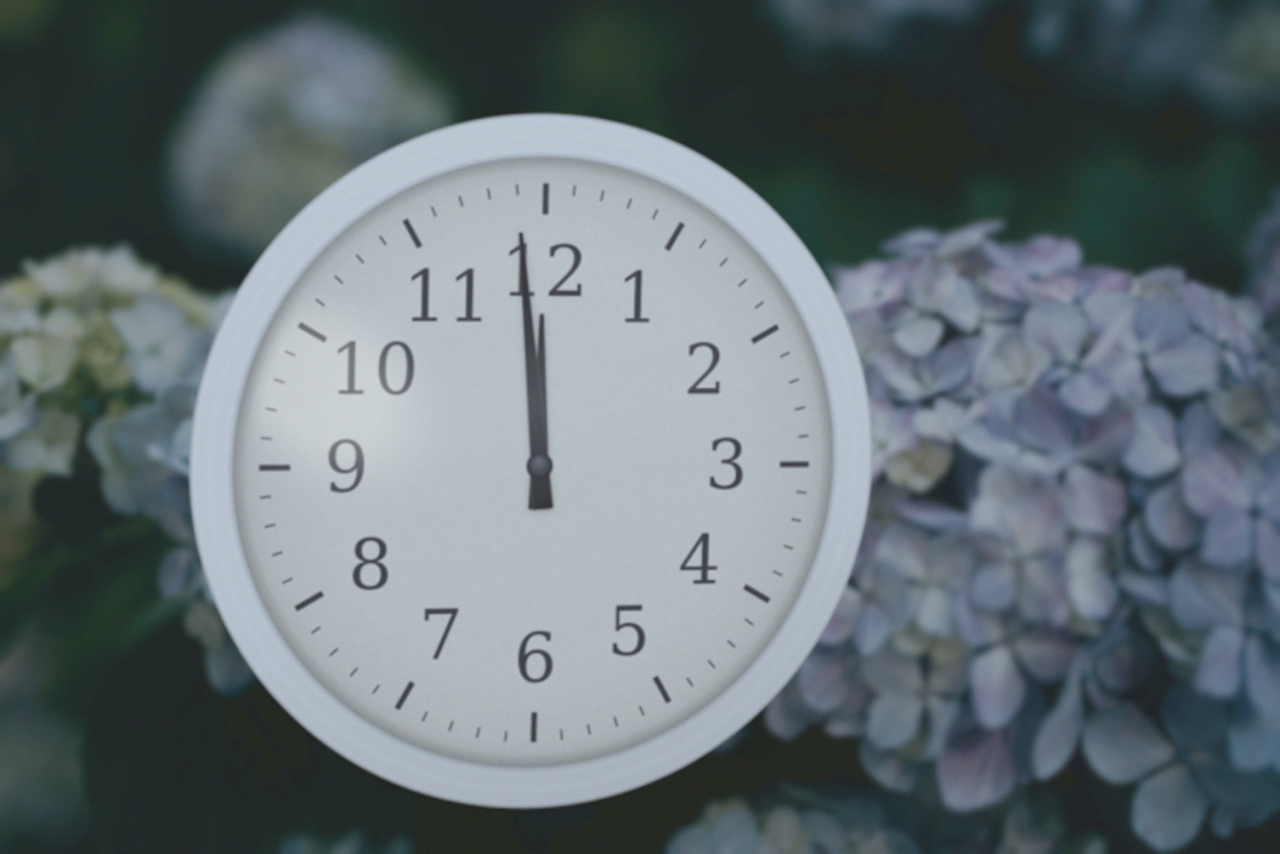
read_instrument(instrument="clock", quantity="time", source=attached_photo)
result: 11:59
